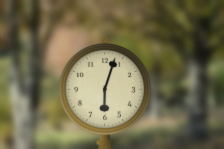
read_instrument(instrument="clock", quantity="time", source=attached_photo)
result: 6:03
